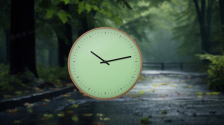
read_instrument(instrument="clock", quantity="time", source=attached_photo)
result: 10:13
